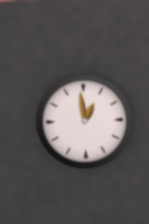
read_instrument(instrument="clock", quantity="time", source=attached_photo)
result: 12:59
